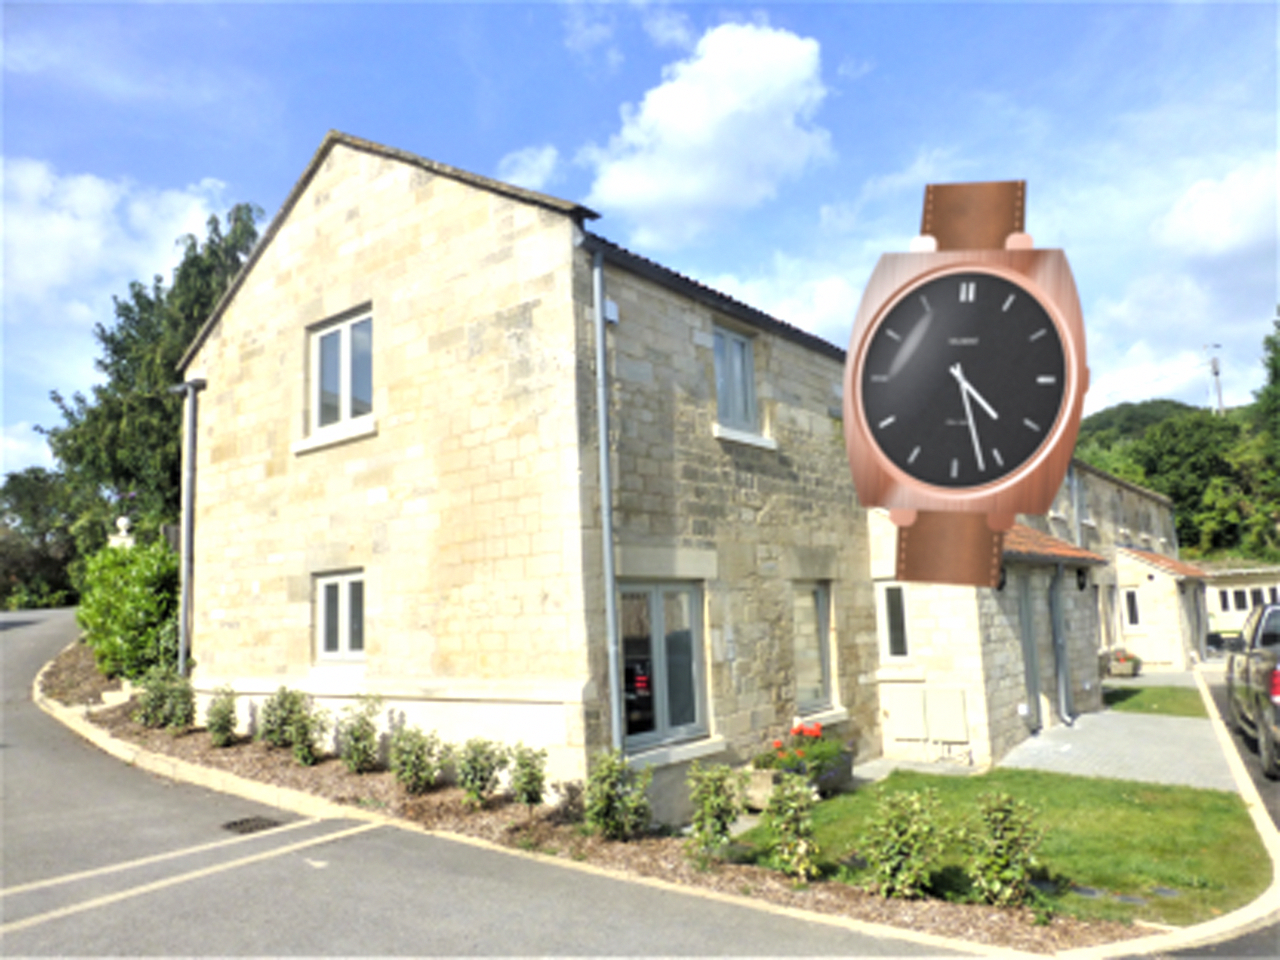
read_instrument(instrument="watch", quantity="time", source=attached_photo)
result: 4:27
